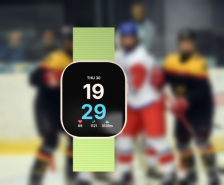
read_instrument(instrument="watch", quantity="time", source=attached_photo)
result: 19:29
